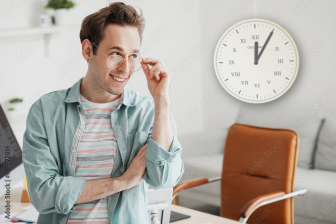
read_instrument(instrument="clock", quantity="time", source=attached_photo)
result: 12:05
